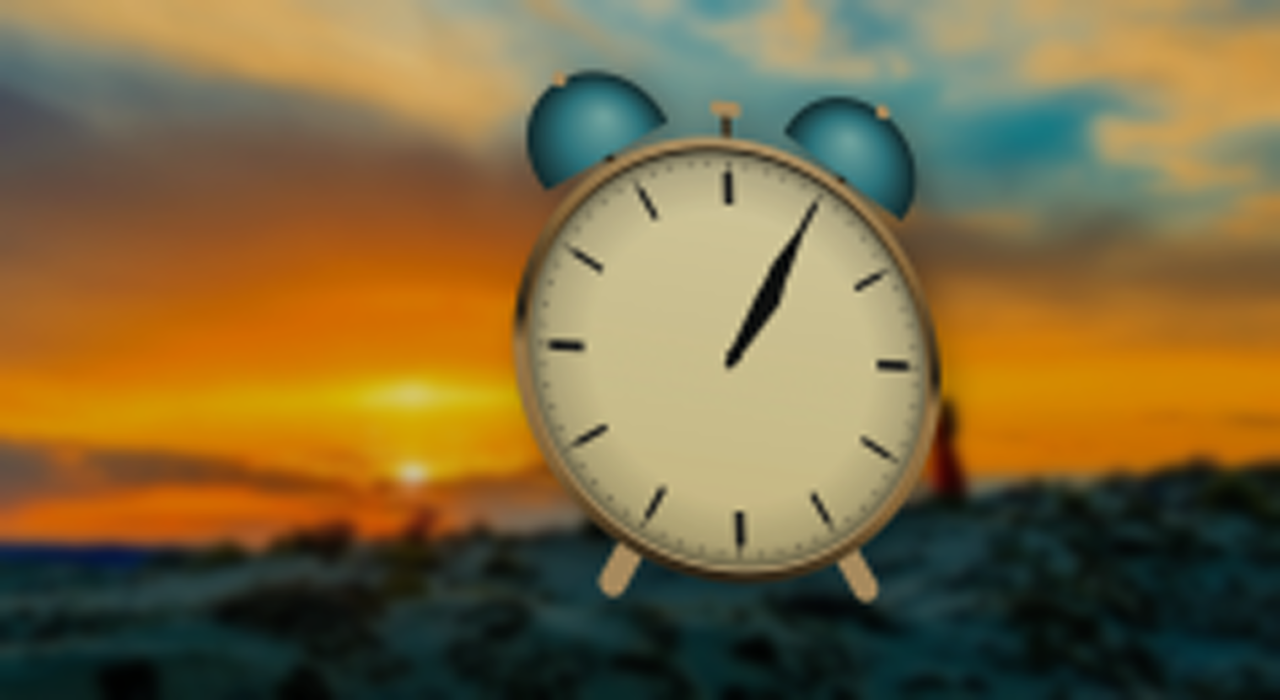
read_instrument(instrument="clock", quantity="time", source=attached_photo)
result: 1:05
